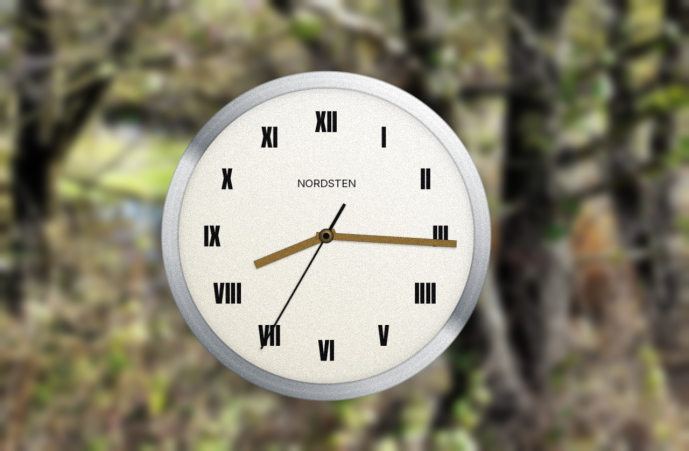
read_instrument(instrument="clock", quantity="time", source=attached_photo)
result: 8:15:35
